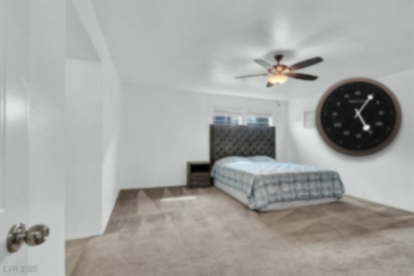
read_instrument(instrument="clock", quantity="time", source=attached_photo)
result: 5:06
